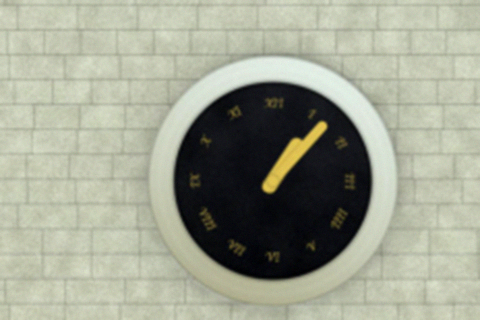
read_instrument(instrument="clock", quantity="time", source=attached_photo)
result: 1:07
